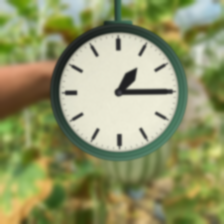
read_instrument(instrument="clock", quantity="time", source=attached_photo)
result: 1:15
